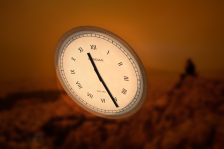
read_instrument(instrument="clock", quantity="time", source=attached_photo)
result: 11:26
